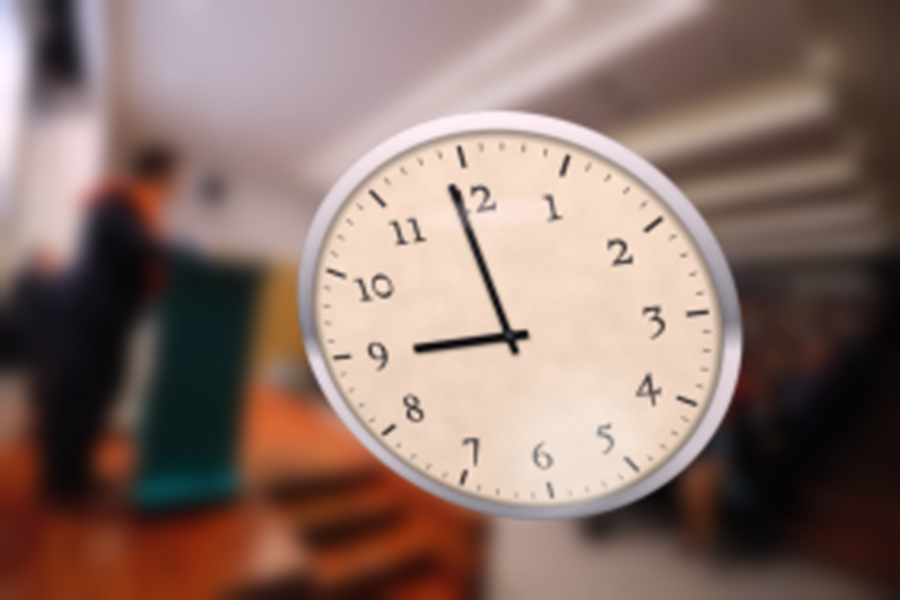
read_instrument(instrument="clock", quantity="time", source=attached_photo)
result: 8:59
